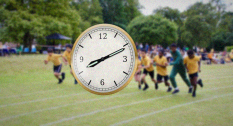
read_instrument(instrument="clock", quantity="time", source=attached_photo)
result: 8:11
